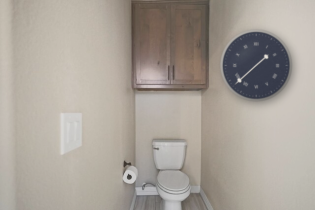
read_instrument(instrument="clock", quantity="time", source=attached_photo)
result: 1:38
